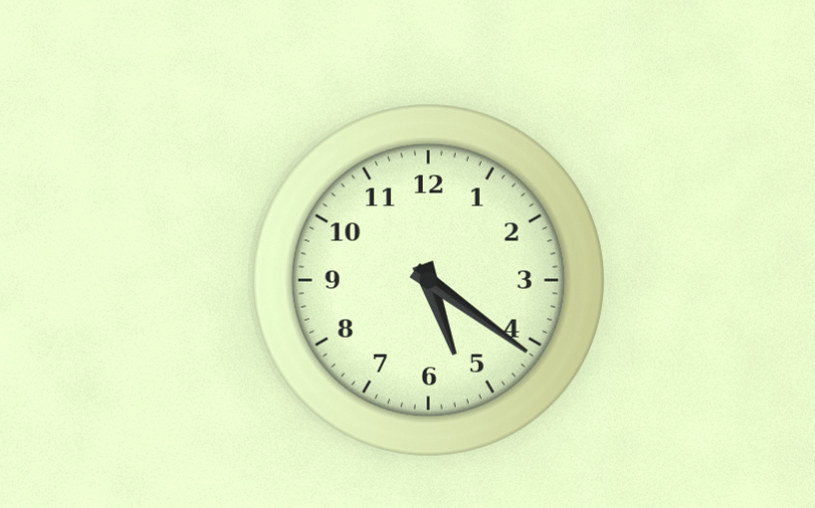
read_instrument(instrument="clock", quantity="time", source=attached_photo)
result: 5:21
